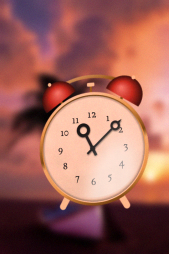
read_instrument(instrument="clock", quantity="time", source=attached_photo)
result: 11:08
